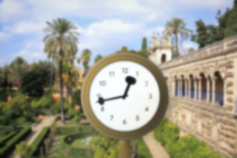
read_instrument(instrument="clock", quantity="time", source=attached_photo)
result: 12:43
